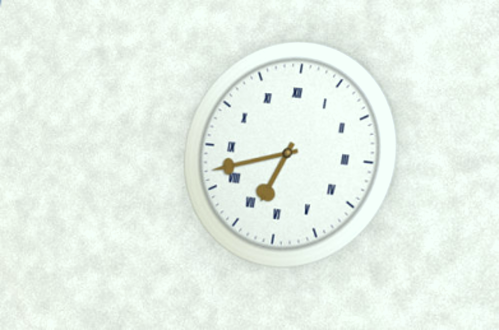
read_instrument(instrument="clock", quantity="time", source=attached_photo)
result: 6:42
